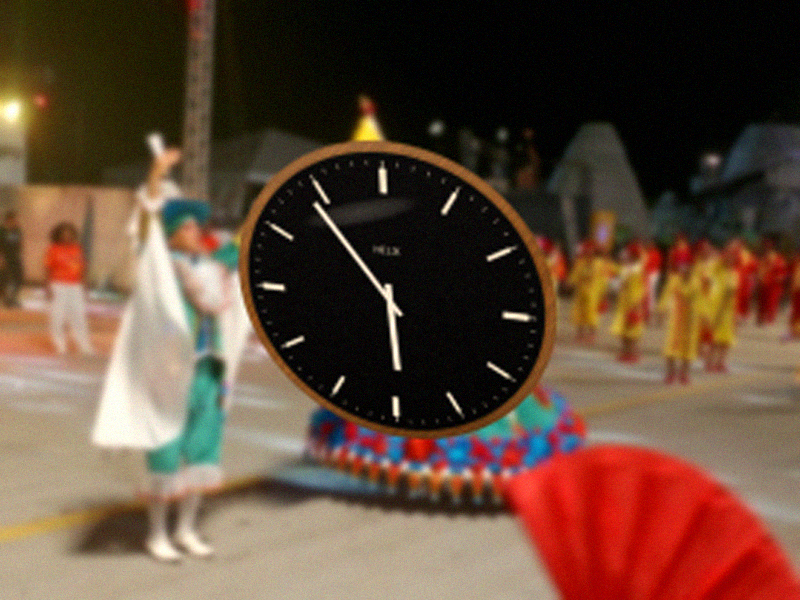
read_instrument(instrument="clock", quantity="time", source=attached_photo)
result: 5:54
